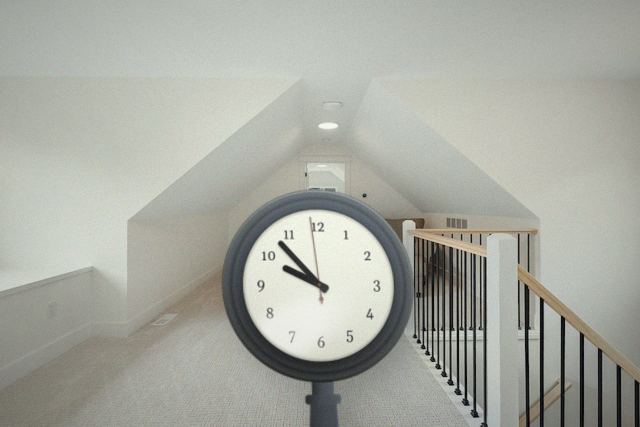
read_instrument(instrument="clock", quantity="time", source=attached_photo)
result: 9:52:59
